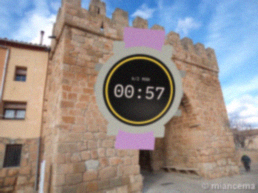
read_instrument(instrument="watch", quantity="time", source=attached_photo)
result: 0:57
